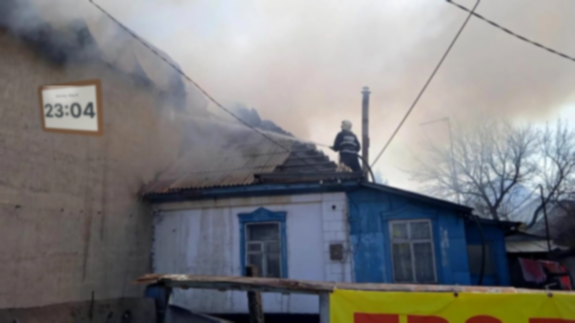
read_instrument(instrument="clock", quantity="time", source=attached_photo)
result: 23:04
